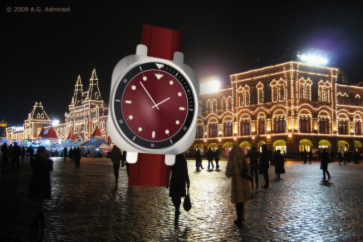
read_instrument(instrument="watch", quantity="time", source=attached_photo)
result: 1:53
